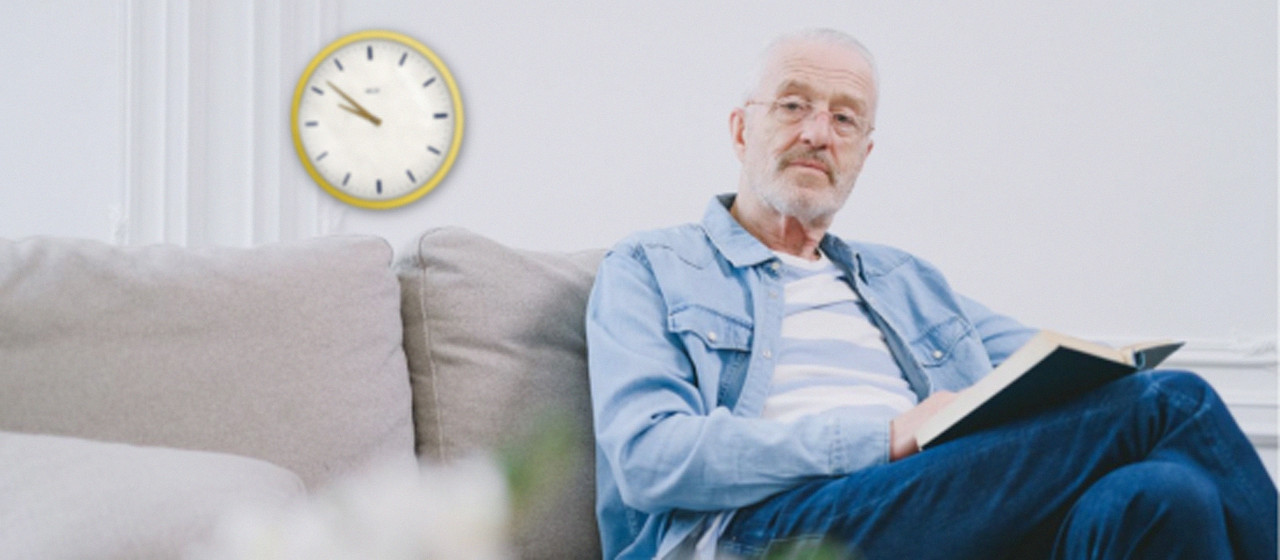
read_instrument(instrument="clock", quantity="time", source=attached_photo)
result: 9:52
